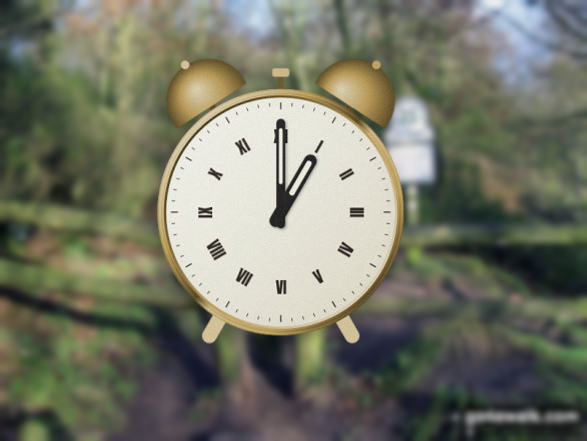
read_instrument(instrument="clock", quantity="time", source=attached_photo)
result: 1:00
